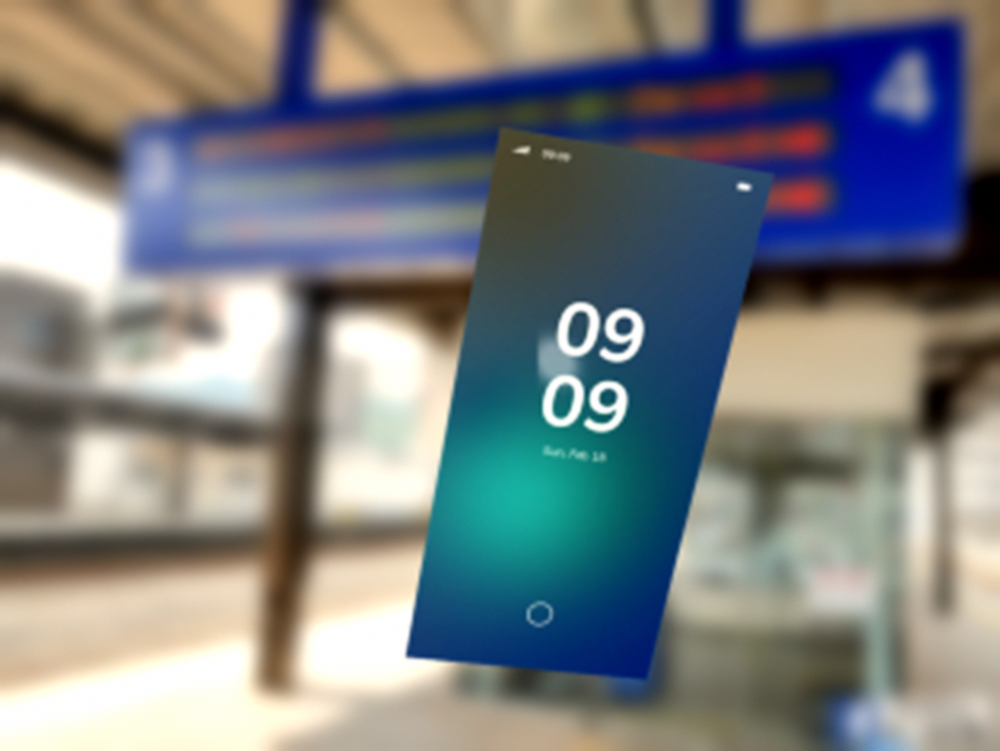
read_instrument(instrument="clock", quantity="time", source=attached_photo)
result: 9:09
